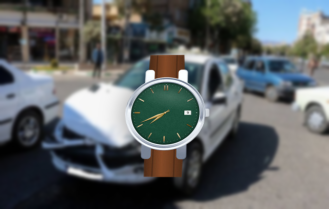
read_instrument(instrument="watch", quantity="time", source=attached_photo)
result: 7:41
